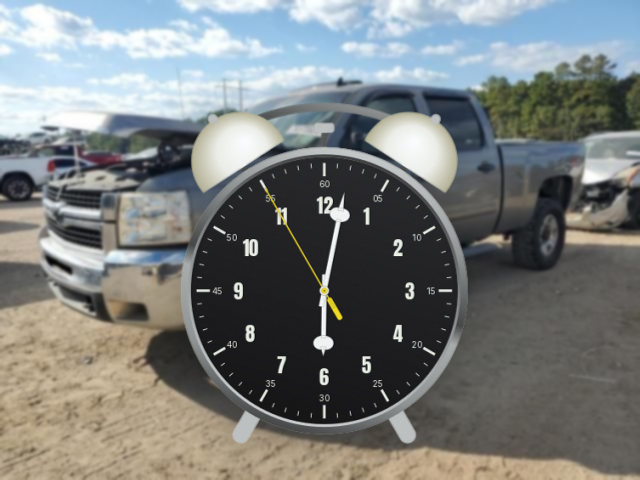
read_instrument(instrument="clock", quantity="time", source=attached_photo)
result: 6:01:55
